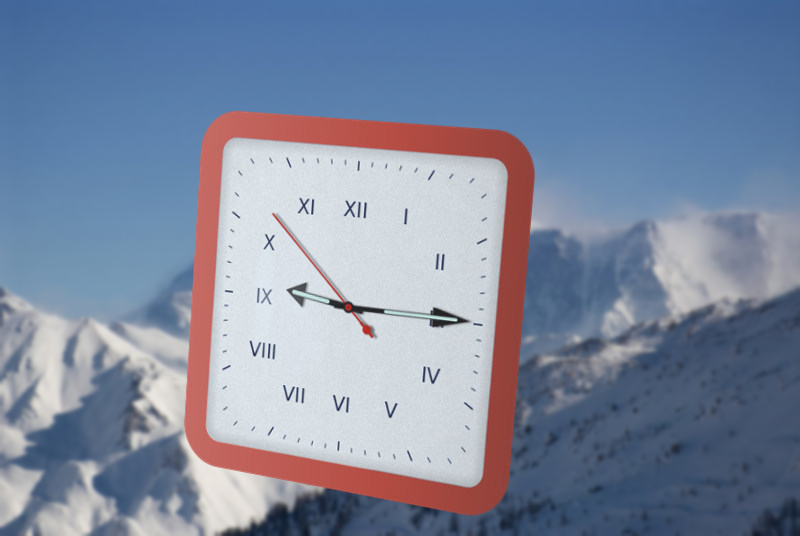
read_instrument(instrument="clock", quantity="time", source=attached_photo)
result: 9:14:52
